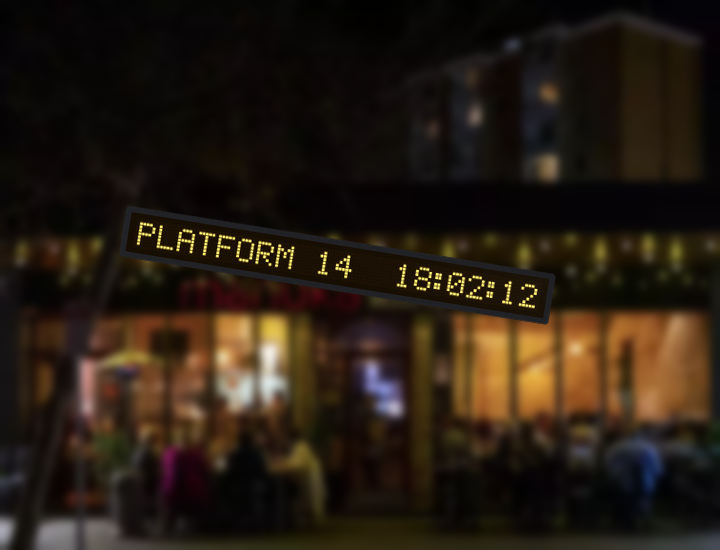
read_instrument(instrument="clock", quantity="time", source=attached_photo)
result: 18:02:12
